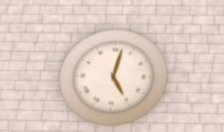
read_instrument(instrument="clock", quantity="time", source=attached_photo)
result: 5:02
